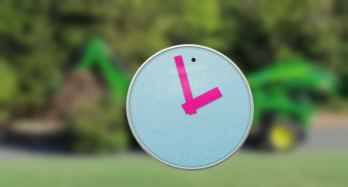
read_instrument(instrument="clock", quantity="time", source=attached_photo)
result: 1:57
